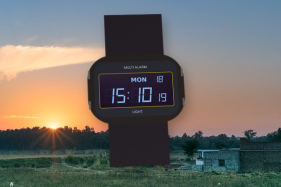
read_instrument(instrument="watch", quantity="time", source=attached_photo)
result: 15:10:19
